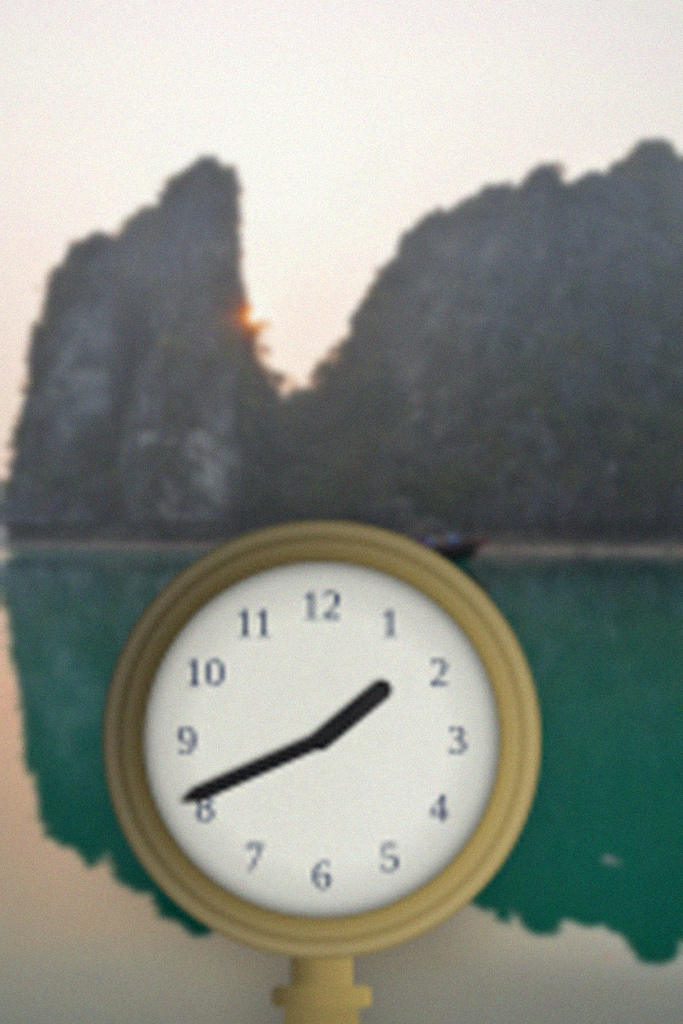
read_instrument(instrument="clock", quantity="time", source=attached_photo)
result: 1:41
